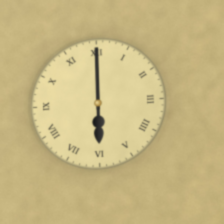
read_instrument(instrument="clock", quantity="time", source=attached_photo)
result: 6:00
